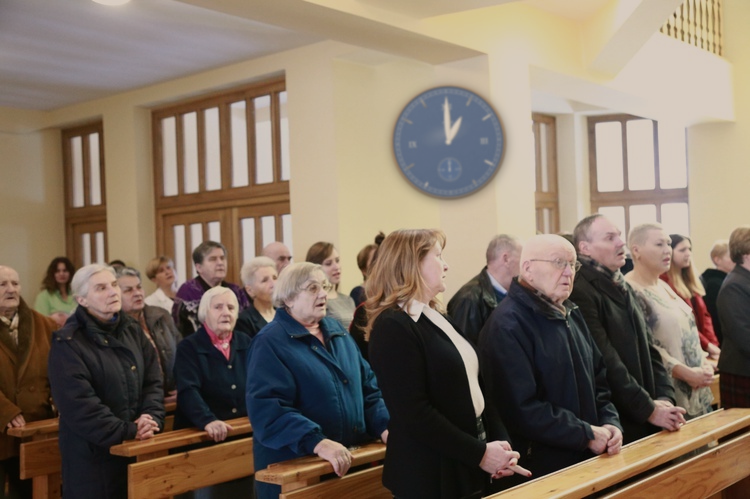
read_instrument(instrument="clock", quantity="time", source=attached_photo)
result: 1:00
